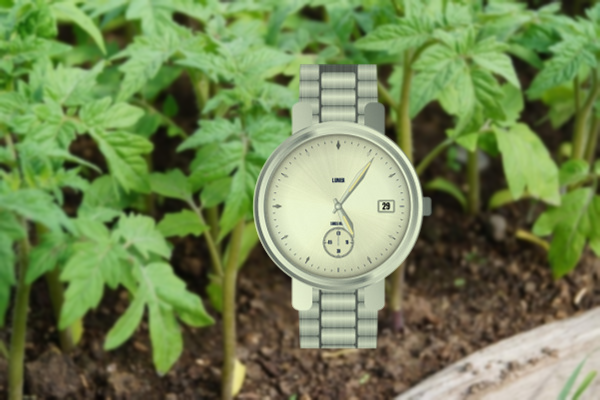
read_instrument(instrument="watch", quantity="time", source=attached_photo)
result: 5:06
